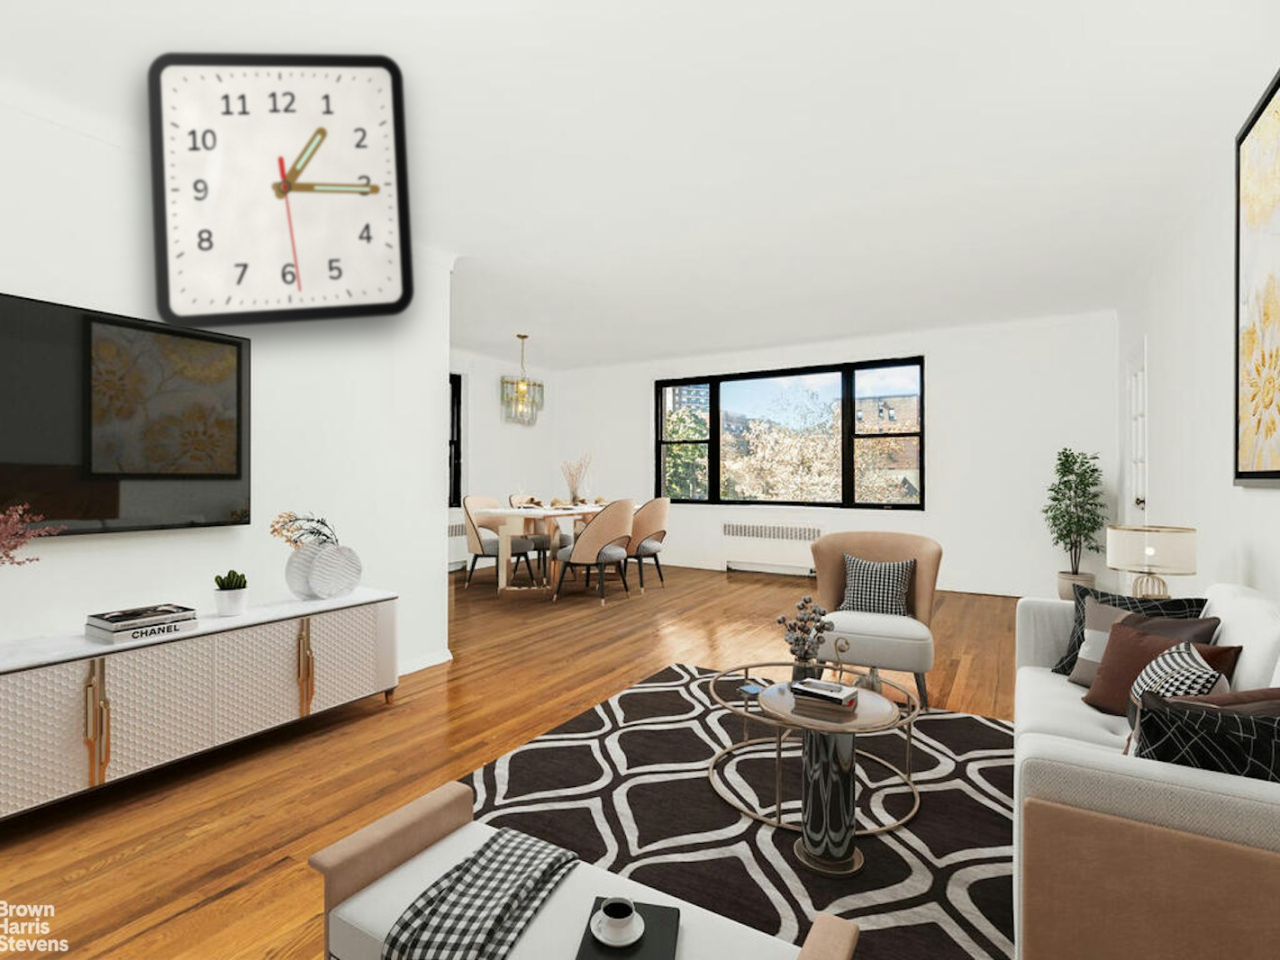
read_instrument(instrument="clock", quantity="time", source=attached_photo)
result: 1:15:29
